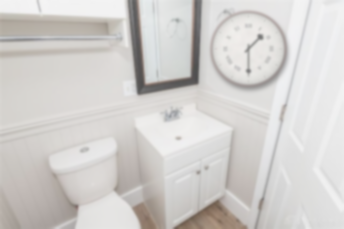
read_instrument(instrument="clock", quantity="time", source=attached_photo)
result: 1:30
